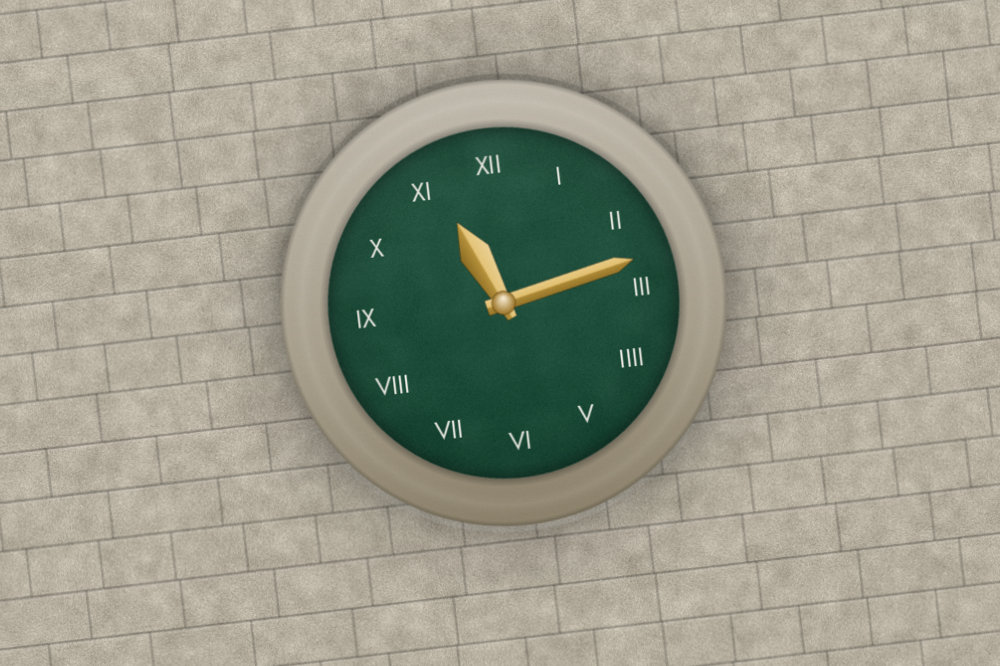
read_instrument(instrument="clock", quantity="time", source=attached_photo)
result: 11:13
